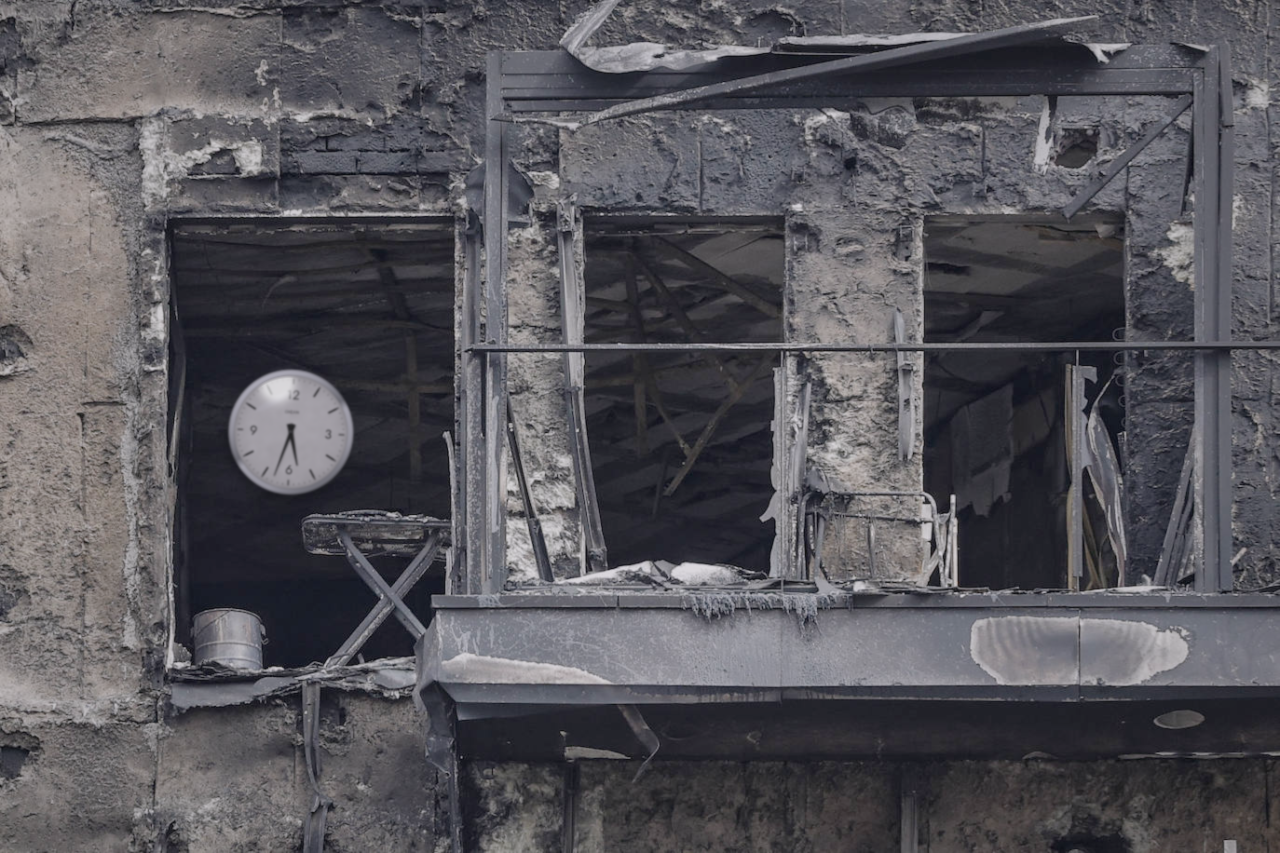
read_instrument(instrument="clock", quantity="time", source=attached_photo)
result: 5:33
